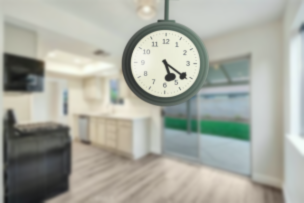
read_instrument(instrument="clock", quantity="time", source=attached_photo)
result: 5:21
